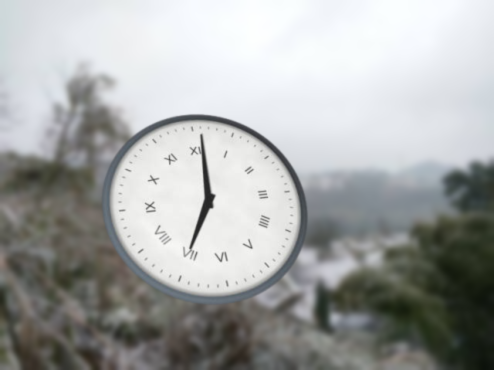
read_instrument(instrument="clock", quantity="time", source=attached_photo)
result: 7:01
